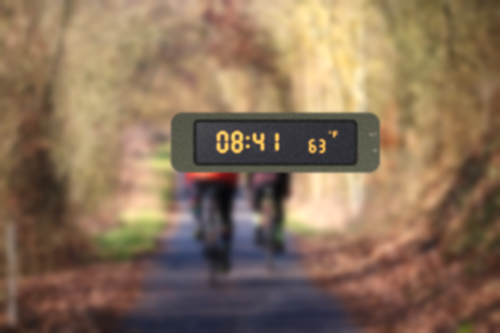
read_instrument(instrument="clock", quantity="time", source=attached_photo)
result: 8:41
